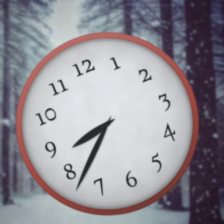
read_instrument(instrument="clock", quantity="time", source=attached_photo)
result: 8:38
